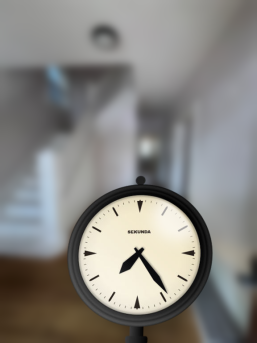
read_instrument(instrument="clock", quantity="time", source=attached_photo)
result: 7:24
